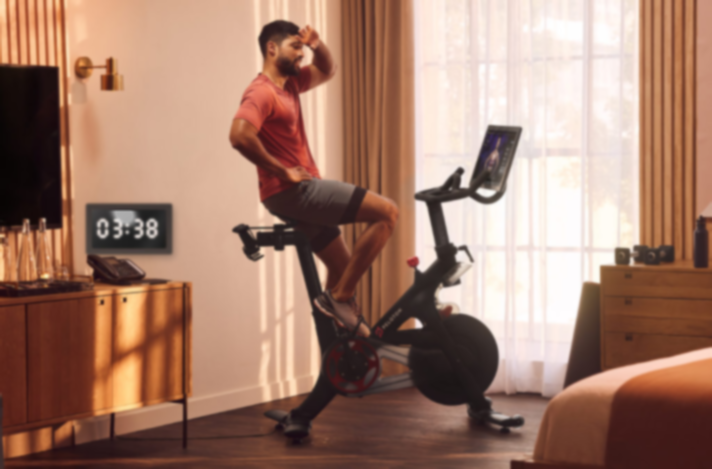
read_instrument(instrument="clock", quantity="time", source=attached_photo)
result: 3:38
